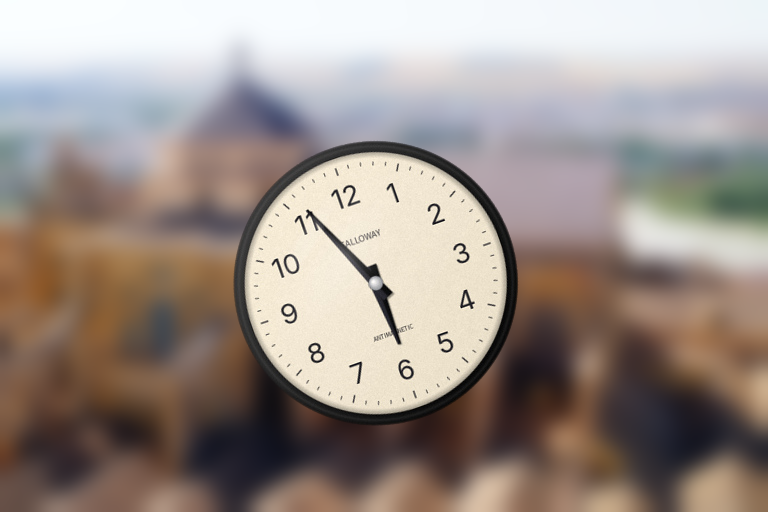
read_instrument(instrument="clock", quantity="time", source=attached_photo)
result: 5:56
